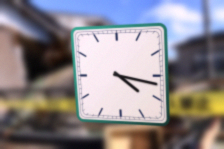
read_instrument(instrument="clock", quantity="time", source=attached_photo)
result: 4:17
